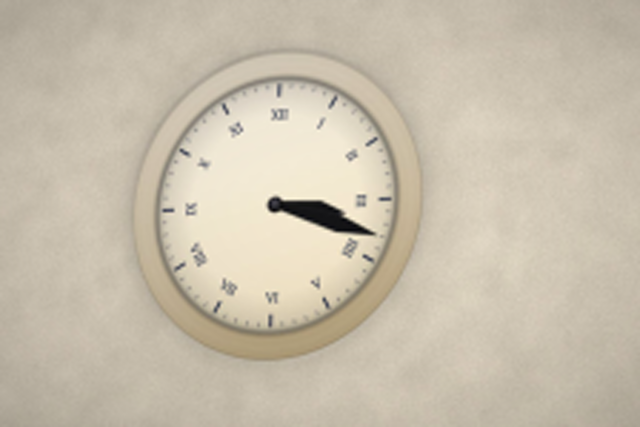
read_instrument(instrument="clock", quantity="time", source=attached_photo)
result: 3:18
